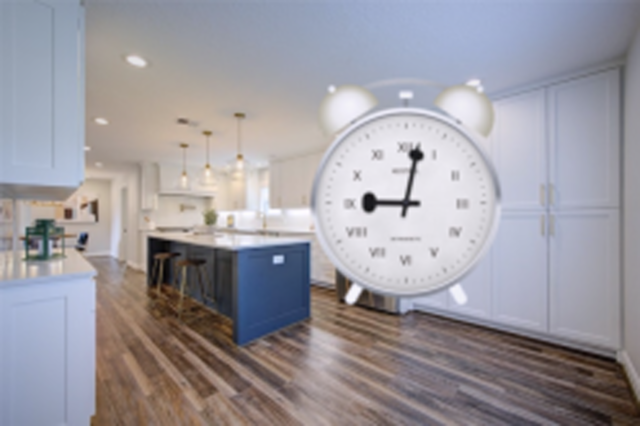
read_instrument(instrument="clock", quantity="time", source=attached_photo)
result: 9:02
